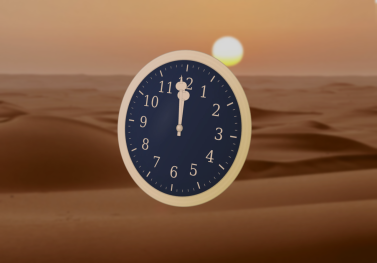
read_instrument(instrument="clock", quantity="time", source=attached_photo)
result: 11:59
